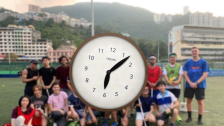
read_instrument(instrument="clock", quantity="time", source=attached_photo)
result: 6:07
